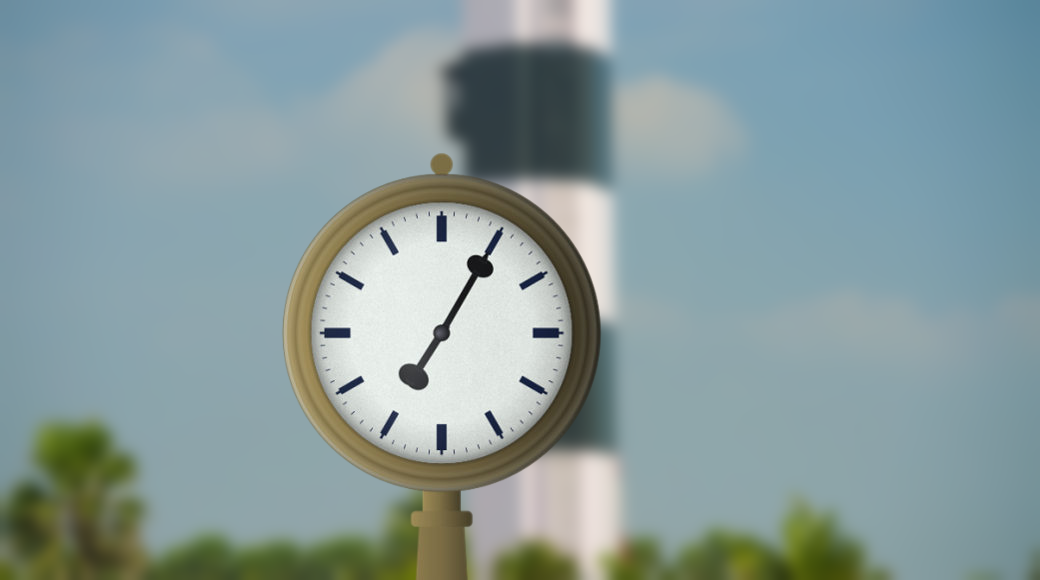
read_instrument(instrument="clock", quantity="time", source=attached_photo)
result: 7:05
